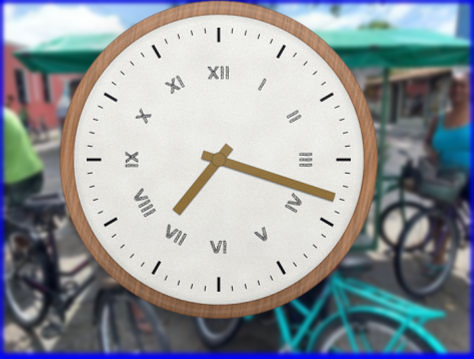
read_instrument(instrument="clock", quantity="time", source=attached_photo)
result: 7:18
